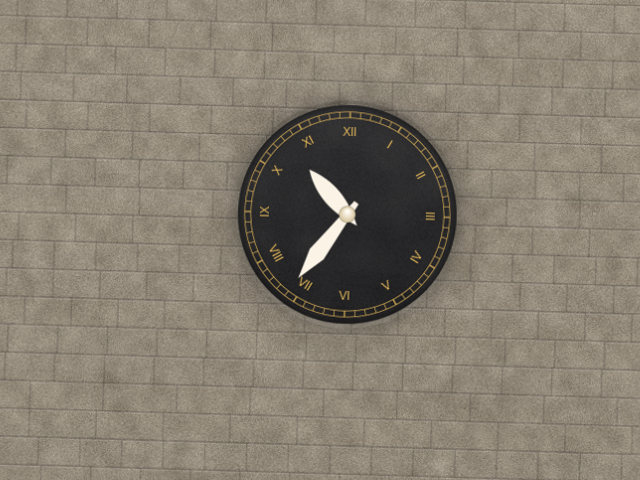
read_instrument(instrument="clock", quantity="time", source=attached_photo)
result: 10:36
